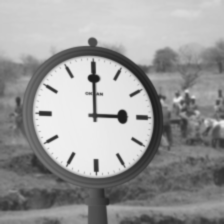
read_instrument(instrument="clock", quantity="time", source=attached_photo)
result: 3:00
